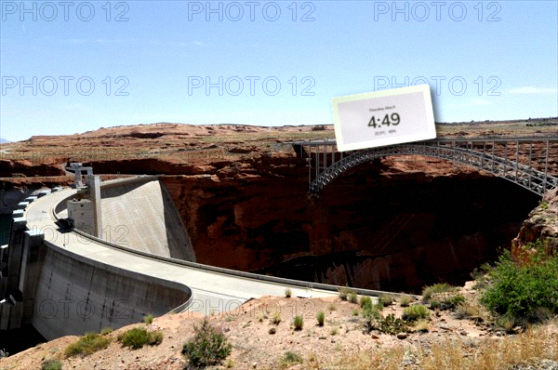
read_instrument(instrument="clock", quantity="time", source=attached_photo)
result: 4:49
